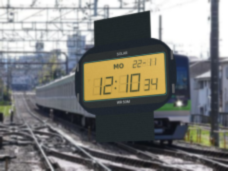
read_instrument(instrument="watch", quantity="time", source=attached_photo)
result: 12:10:34
